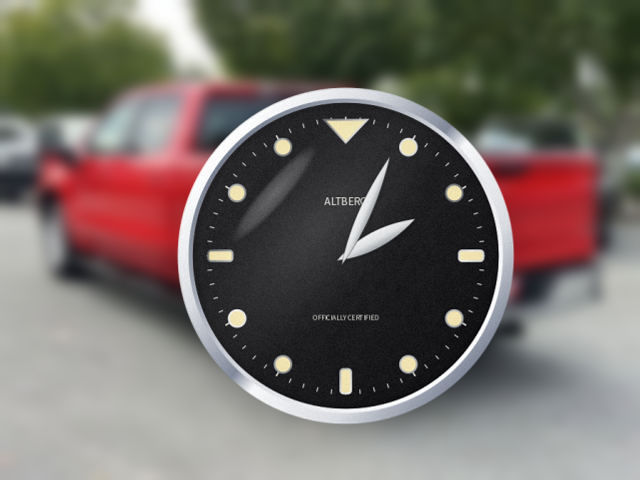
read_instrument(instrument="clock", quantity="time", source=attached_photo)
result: 2:04
